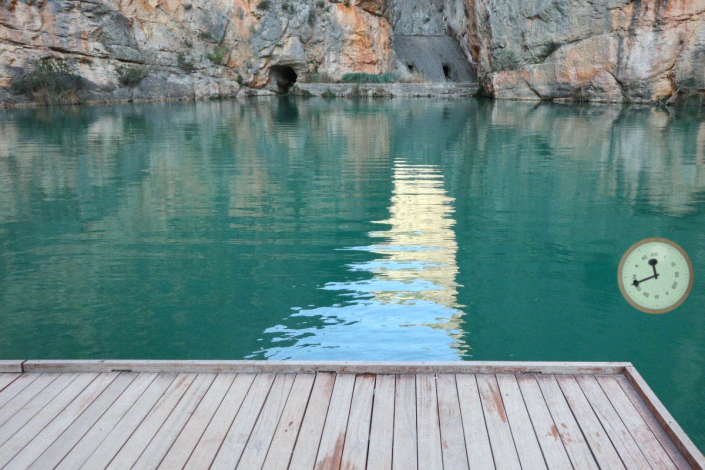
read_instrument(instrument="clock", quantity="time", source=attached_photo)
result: 11:42
